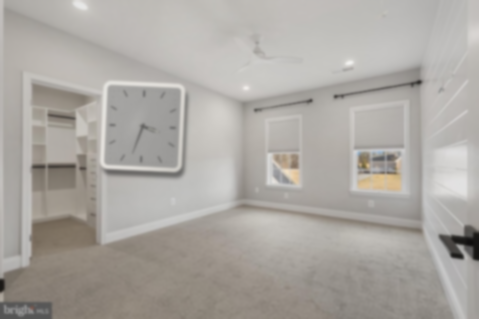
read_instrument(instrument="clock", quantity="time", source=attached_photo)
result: 3:33
